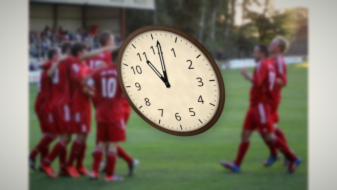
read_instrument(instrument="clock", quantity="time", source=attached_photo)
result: 11:01
